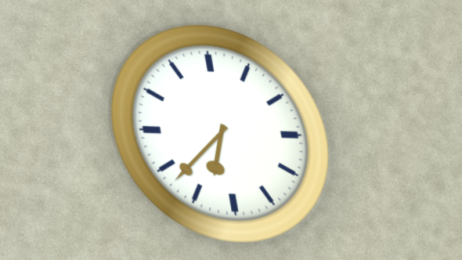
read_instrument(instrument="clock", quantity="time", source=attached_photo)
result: 6:38
